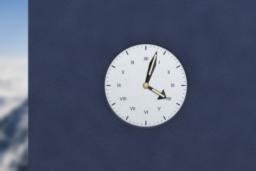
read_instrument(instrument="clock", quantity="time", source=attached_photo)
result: 4:03
